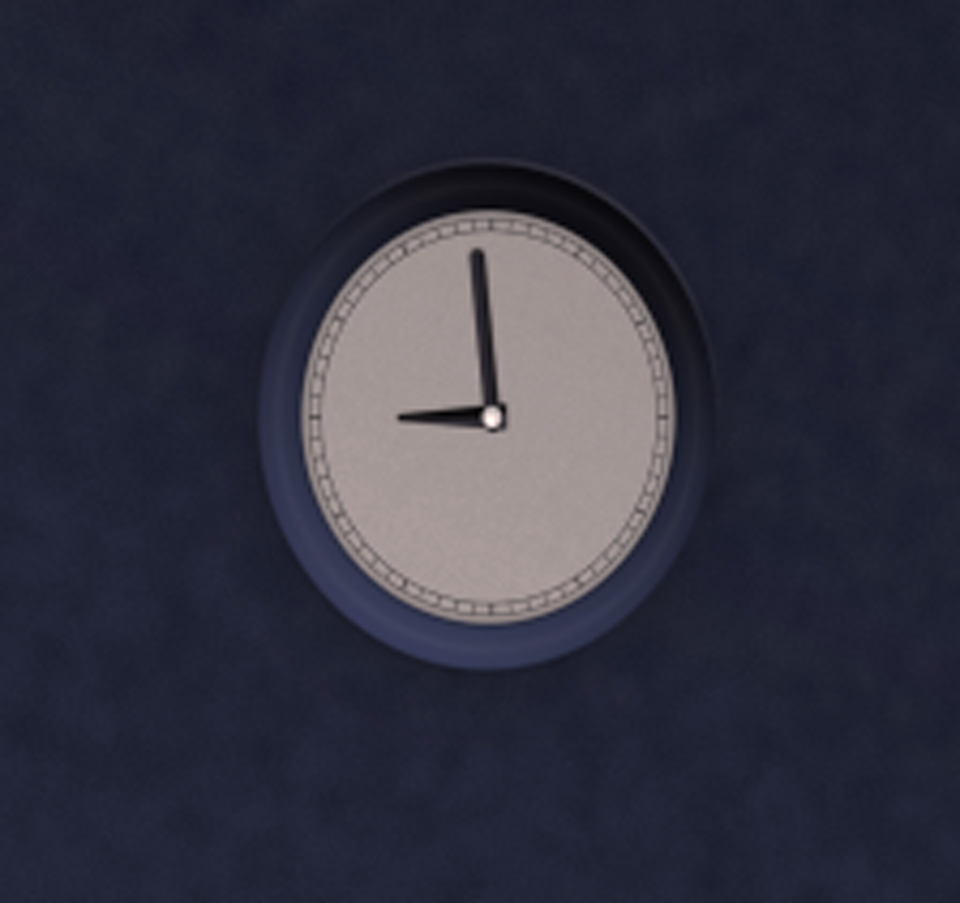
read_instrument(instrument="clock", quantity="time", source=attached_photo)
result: 8:59
